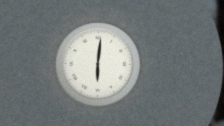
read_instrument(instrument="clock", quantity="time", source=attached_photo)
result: 6:01
